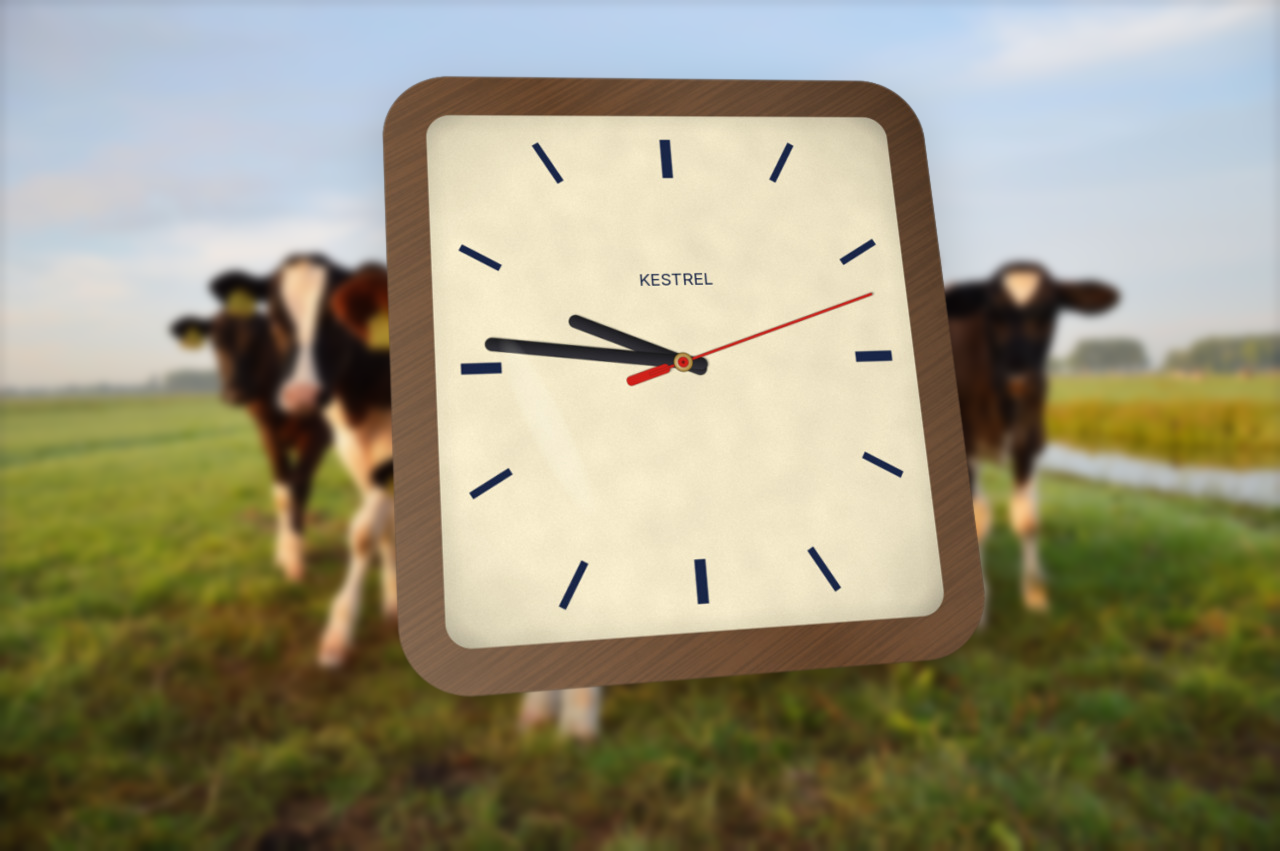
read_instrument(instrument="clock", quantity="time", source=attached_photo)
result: 9:46:12
